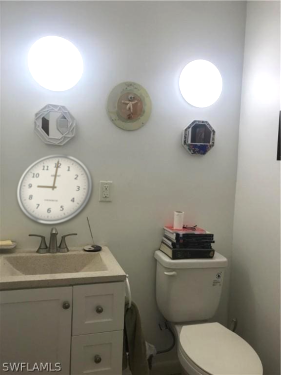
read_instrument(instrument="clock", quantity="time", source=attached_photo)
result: 9:00
